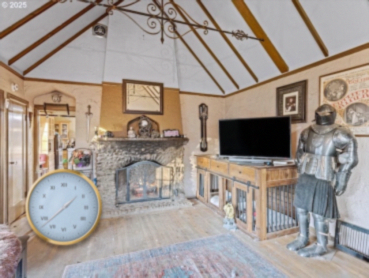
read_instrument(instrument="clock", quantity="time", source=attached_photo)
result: 1:38
